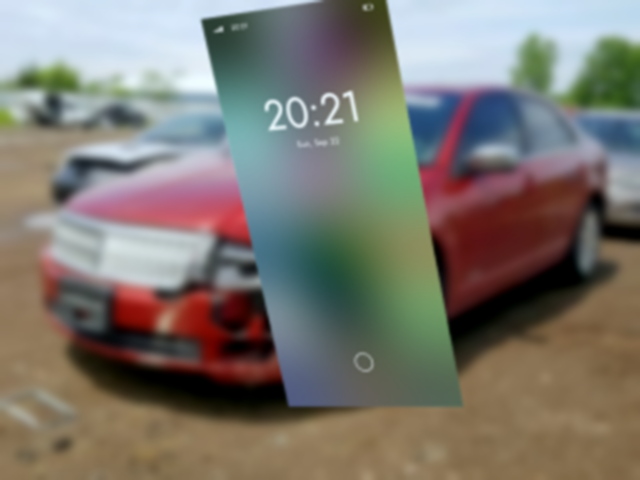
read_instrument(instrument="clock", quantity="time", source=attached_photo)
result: 20:21
